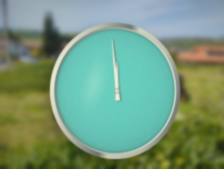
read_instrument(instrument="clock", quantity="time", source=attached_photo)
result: 11:59
